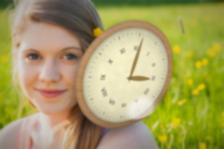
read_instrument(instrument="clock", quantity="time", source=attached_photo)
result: 3:01
